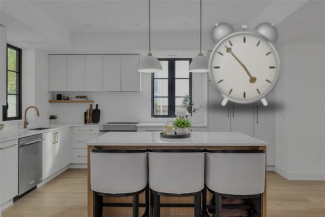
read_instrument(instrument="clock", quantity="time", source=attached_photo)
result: 4:53
